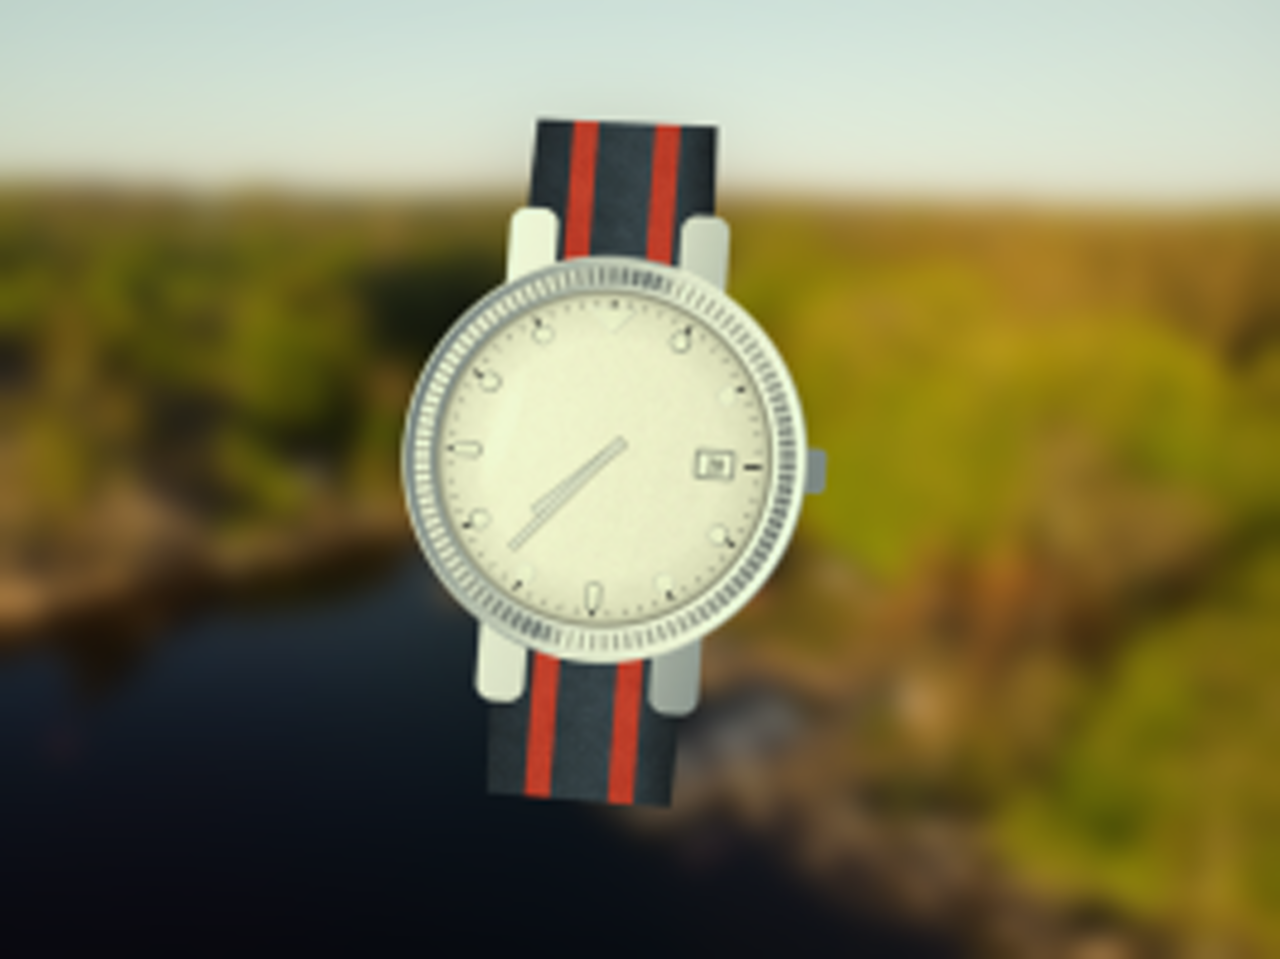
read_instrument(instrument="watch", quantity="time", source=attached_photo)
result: 7:37
